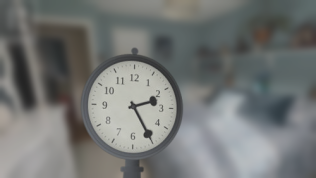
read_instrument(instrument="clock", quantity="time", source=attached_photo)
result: 2:25
